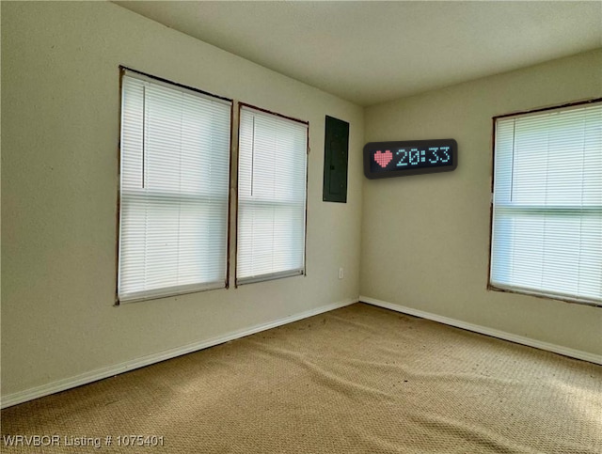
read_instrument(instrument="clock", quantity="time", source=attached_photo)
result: 20:33
